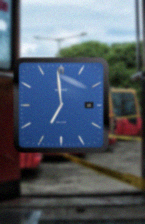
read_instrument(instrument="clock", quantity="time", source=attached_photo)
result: 6:59
